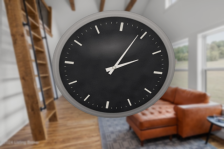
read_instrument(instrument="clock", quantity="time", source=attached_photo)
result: 2:04
